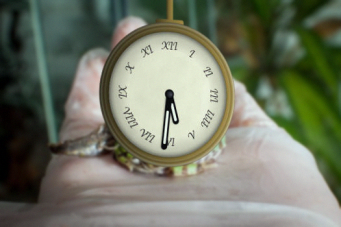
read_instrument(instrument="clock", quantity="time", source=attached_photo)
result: 5:31
